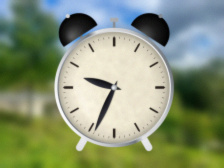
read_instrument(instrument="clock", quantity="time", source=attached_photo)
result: 9:34
